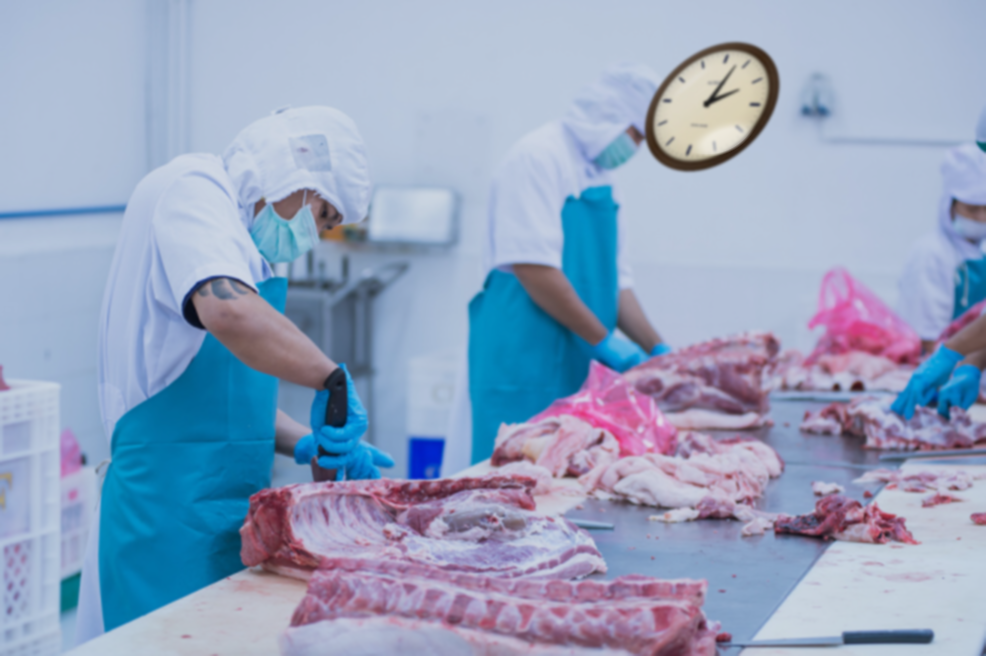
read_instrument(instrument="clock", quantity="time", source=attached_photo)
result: 2:03
